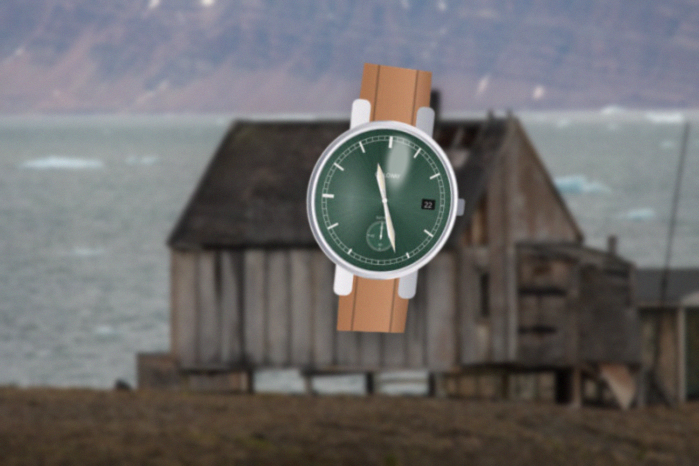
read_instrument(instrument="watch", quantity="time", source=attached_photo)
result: 11:27
